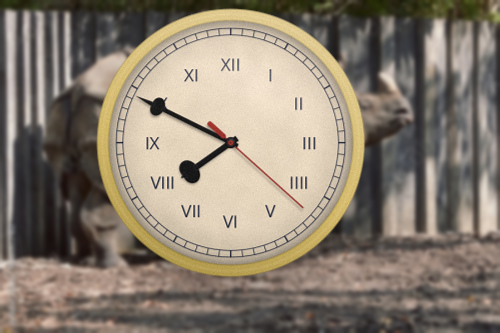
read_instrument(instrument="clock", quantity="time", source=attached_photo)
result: 7:49:22
